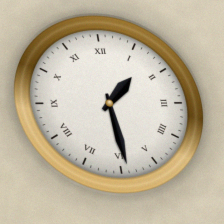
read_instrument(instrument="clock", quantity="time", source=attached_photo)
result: 1:29
